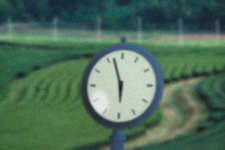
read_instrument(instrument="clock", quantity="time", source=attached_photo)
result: 5:57
